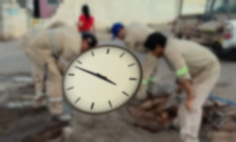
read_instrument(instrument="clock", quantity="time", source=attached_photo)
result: 3:48
